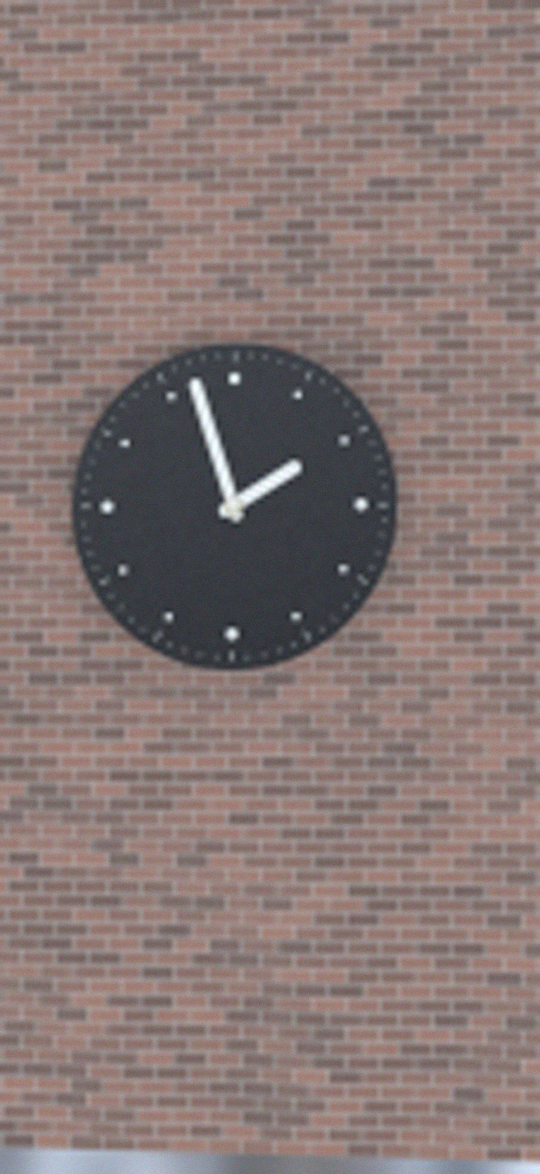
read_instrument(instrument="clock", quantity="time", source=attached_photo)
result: 1:57
